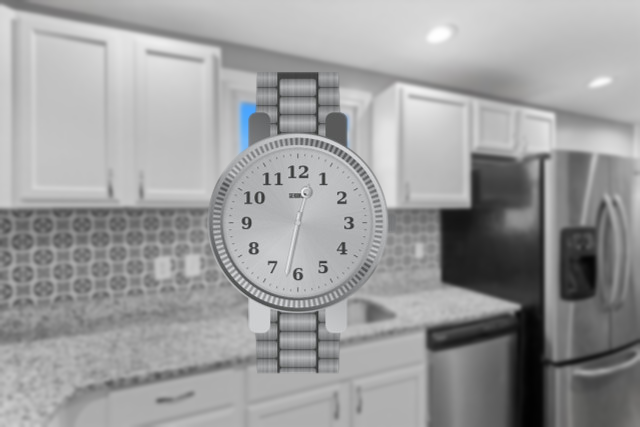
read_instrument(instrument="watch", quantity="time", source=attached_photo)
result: 12:32
